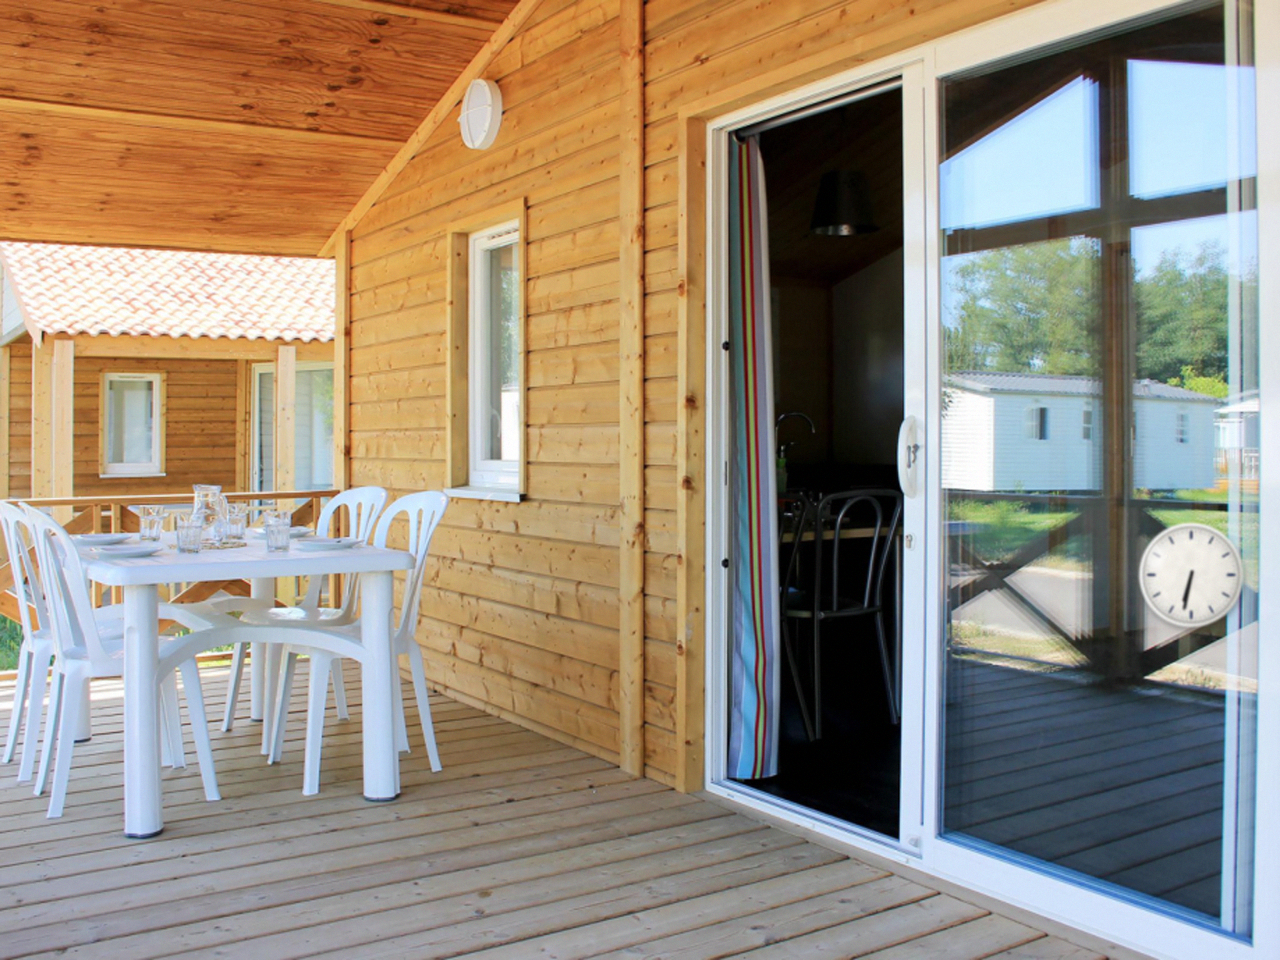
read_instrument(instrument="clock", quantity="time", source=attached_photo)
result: 6:32
